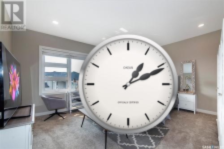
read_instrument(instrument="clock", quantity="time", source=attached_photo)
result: 1:11
